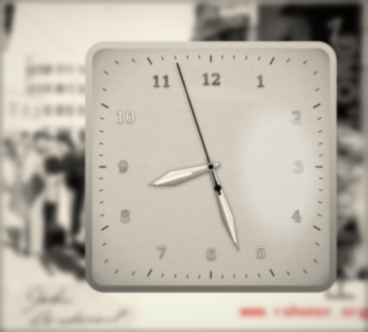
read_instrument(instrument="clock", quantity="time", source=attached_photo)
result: 8:26:57
